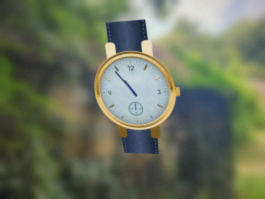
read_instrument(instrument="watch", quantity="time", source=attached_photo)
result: 10:54
